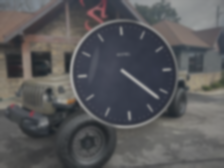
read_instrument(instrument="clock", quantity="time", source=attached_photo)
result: 4:22
